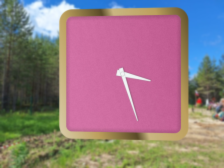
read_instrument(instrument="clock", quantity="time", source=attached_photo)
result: 3:27
